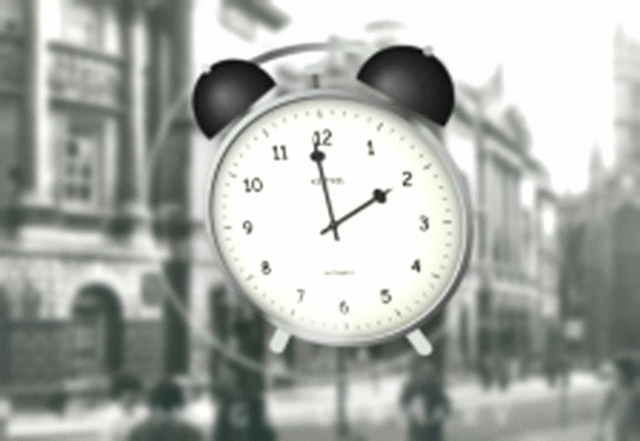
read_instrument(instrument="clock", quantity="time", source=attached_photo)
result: 1:59
